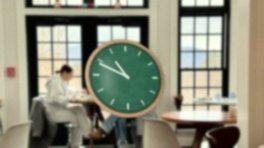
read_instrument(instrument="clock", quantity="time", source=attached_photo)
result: 10:49
